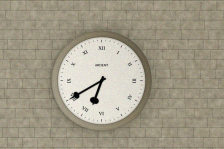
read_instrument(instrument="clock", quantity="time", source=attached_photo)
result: 6:40
